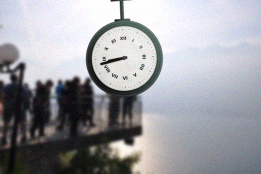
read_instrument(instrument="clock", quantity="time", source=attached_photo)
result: 8:43
